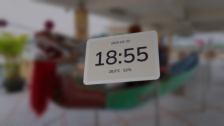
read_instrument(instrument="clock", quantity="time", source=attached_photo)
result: 18:55
